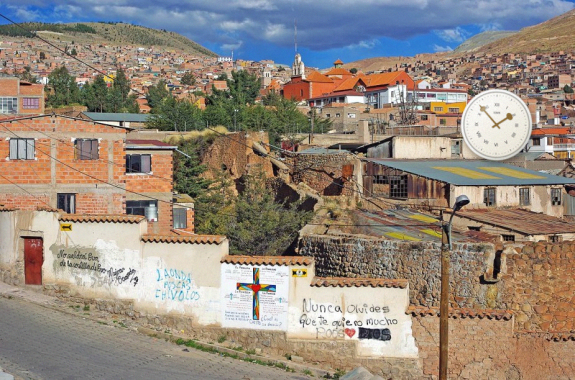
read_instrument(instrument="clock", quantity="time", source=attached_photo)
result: 1:53
